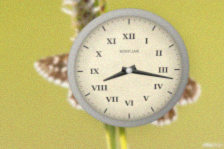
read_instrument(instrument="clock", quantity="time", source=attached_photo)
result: 8:17
